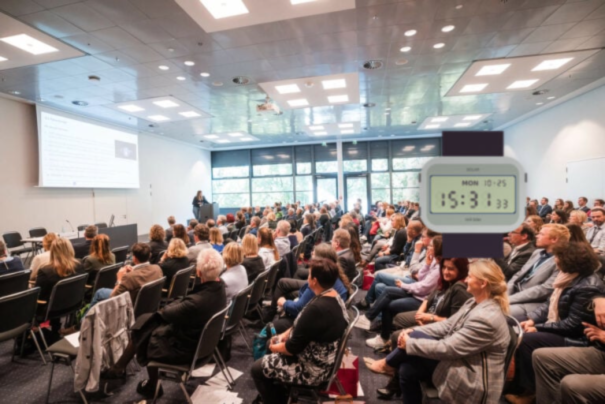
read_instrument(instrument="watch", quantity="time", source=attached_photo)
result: 15:31
